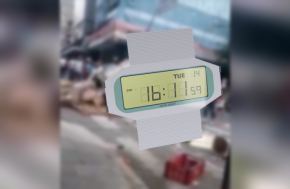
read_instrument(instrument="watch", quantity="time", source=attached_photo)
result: 16:11:59
